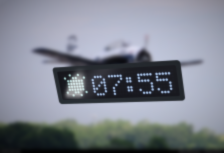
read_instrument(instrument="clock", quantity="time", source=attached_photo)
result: 7:55
